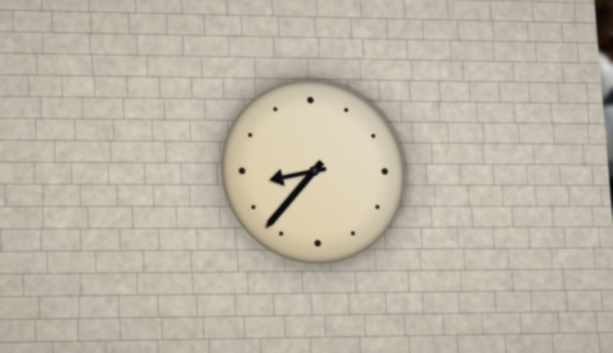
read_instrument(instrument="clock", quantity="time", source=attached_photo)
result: 8:37
